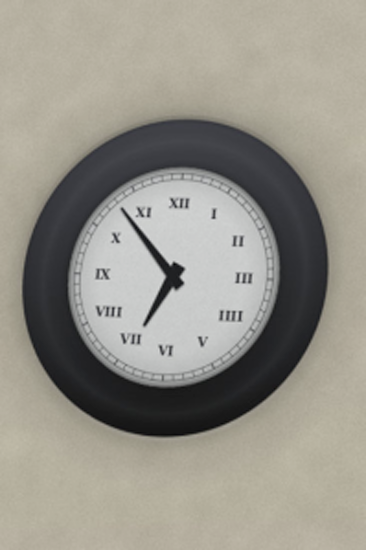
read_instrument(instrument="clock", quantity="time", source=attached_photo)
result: 6:53
